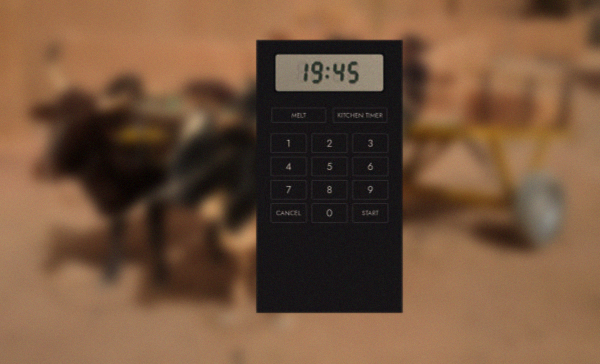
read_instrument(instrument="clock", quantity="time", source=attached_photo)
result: 19:45
